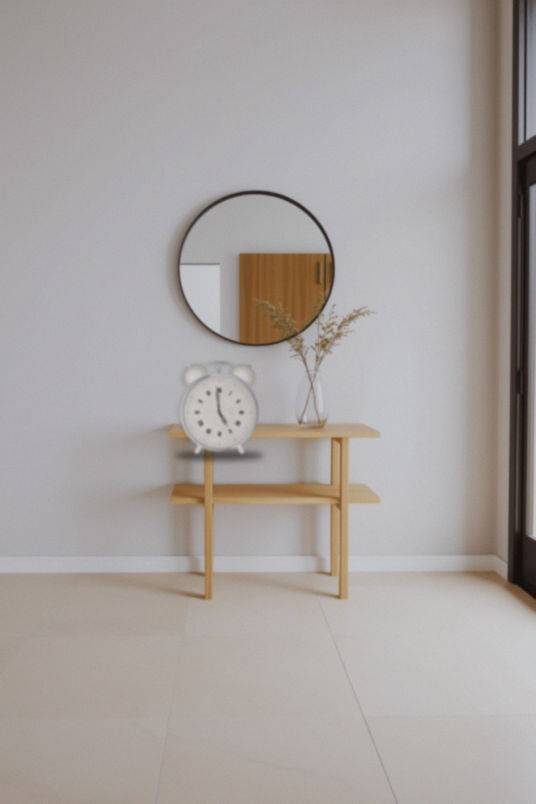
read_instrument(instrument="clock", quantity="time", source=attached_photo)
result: 4:59
